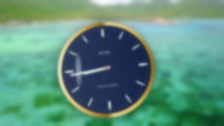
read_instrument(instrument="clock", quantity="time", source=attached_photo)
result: 8:44
